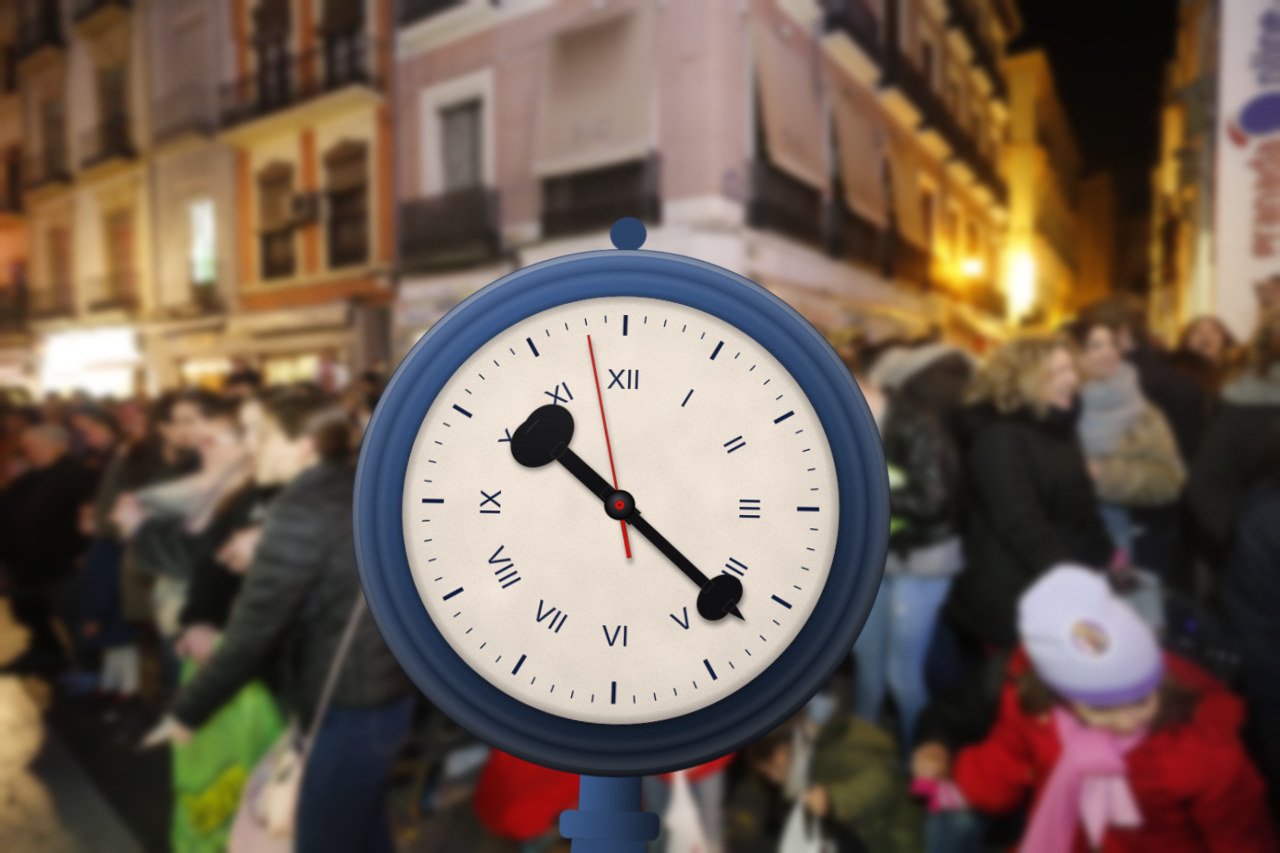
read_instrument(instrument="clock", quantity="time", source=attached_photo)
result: 10:21:58
